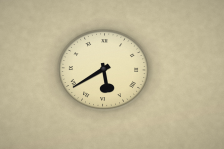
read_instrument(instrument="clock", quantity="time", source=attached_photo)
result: 5:39
